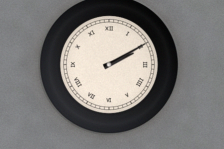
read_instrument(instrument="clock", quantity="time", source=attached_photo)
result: 2:10
